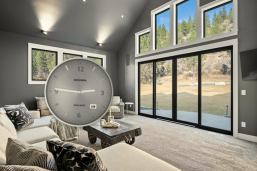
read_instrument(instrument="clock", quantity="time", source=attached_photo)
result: 2:46
